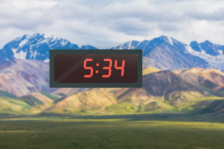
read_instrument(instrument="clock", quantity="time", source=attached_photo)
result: 5:34
